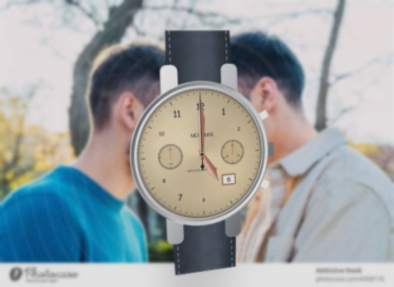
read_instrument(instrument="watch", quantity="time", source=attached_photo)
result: 5:00
